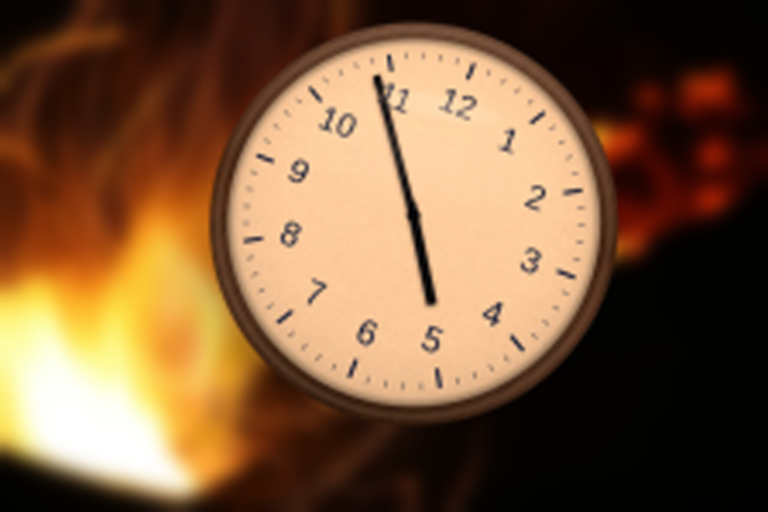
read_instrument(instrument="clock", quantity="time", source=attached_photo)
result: 4:54
